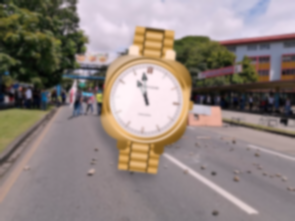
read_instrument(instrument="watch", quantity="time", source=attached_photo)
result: 10:58
